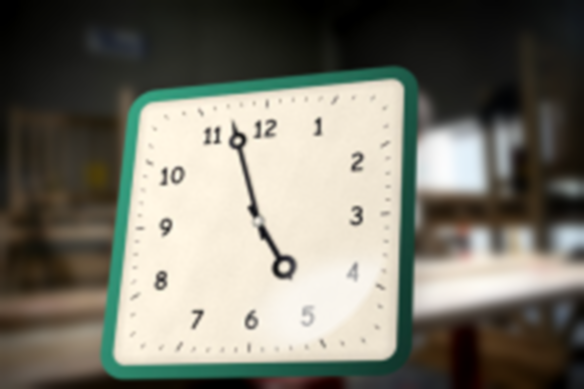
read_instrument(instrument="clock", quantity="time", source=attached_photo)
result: 4:57
